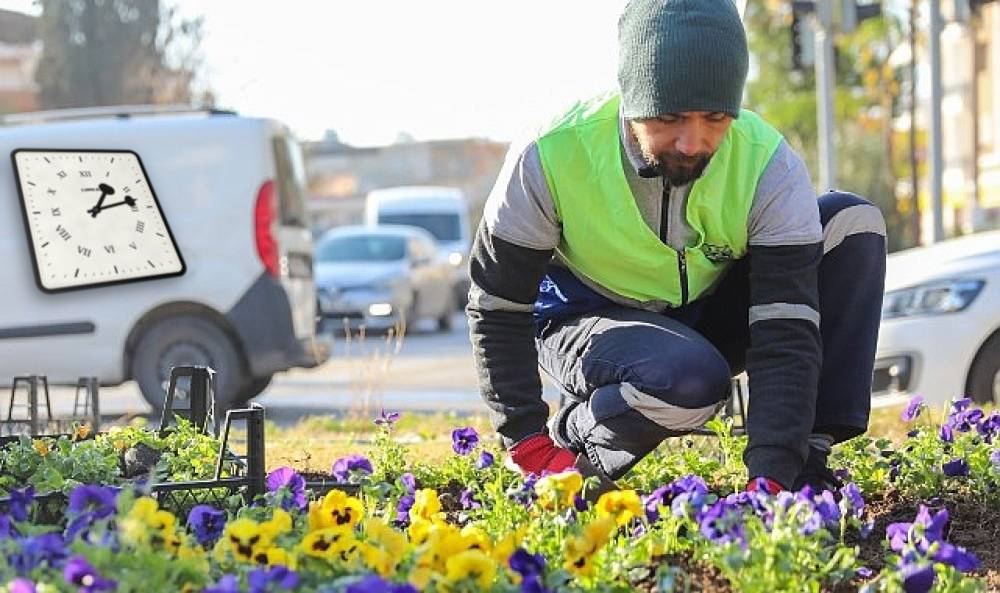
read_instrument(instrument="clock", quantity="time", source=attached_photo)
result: 1:13
